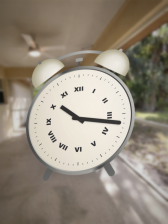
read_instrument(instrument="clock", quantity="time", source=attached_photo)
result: 10:17
